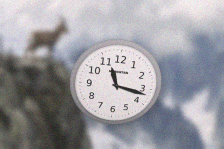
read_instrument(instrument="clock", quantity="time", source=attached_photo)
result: 11:17
